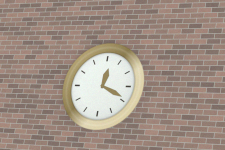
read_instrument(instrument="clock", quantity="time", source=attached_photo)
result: 12:19
